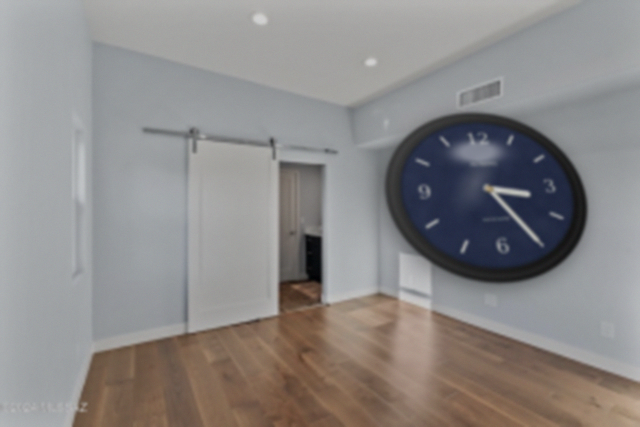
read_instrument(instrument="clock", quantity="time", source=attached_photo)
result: 3:25
